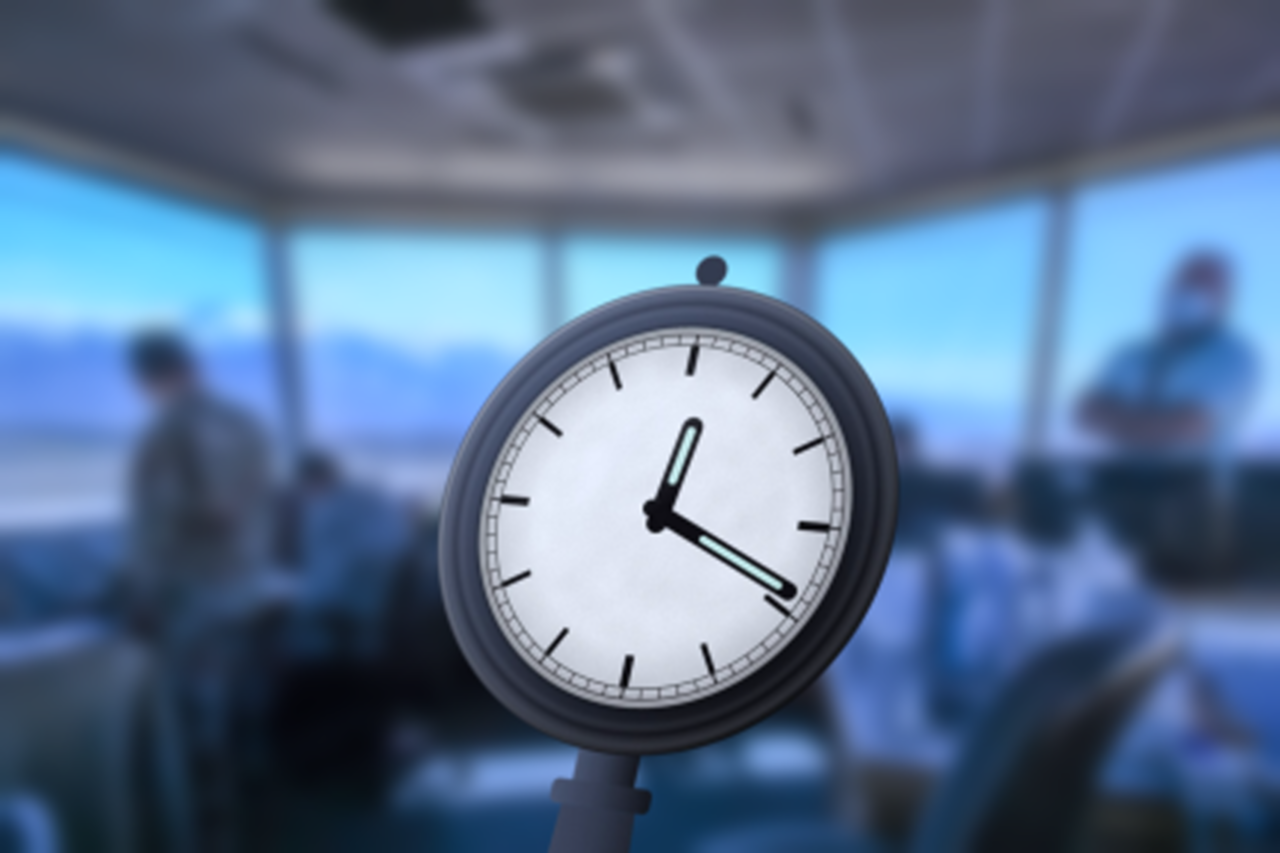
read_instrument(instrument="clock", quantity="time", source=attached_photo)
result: 12:19
